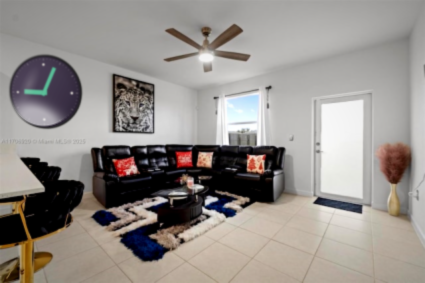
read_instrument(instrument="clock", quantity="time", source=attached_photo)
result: 9:04
